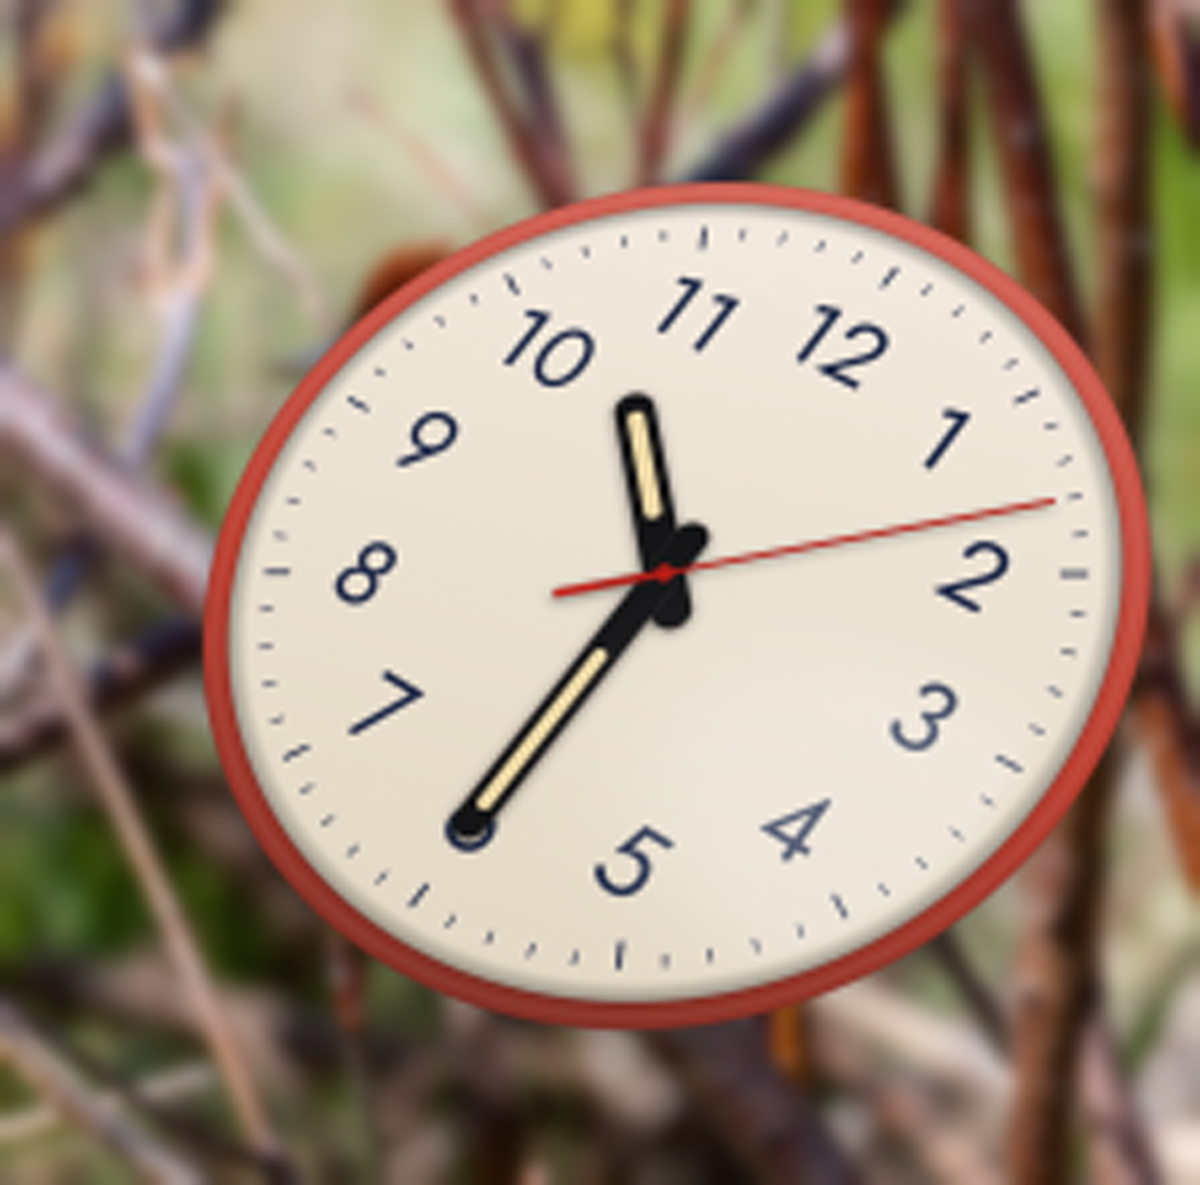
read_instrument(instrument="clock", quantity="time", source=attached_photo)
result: 10:30:08
